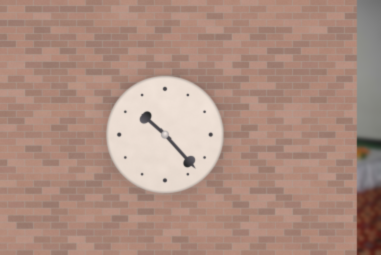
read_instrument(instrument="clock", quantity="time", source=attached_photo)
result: 10:23
